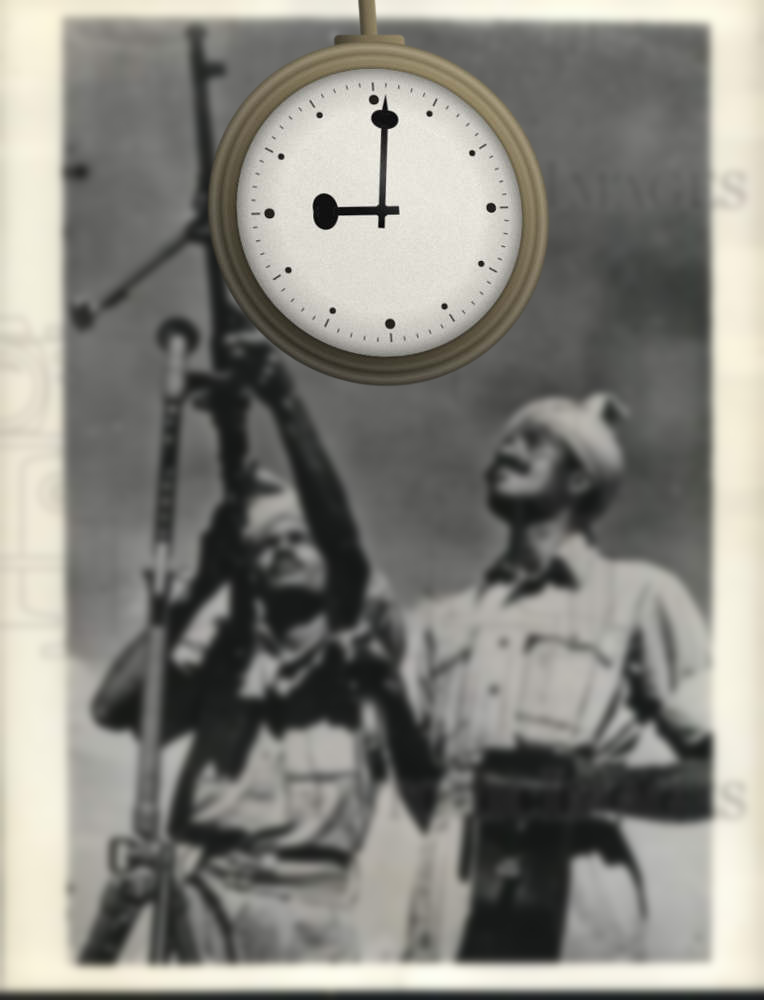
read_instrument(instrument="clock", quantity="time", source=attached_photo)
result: 9:01
